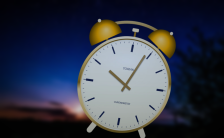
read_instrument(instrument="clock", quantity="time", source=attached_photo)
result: 10:04
